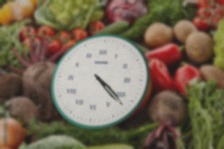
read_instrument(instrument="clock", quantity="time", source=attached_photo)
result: 4:22
